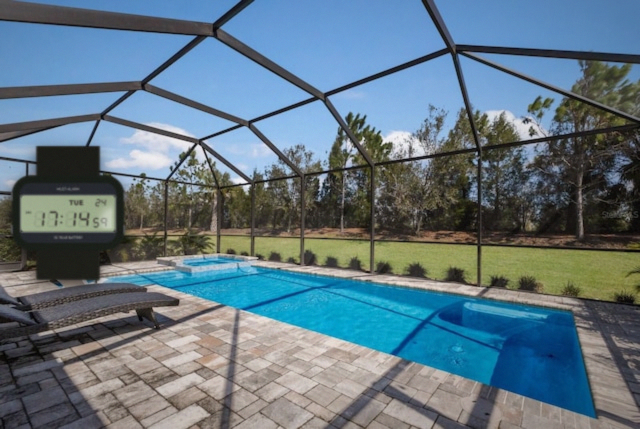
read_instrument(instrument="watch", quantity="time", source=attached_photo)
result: 17:14
